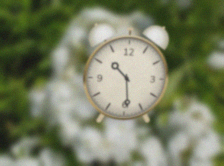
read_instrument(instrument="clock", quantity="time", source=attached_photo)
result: 10:29
